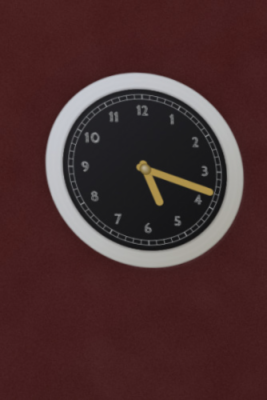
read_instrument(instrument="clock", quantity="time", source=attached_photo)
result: 5:18
